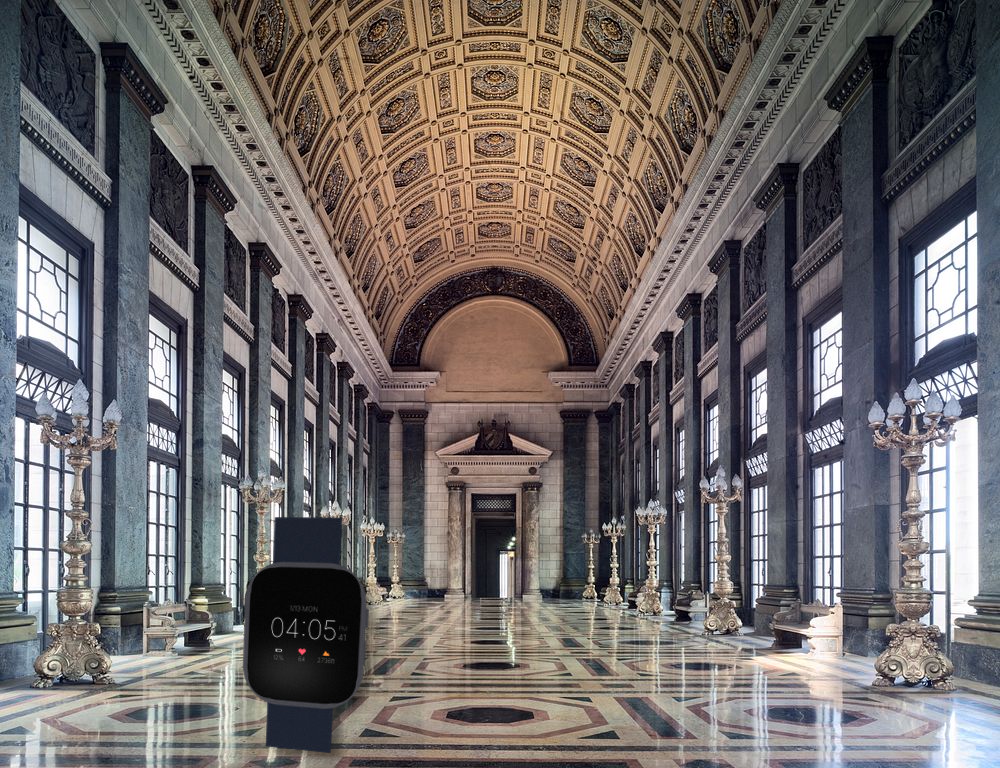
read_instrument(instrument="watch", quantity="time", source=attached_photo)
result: 4:05:41
